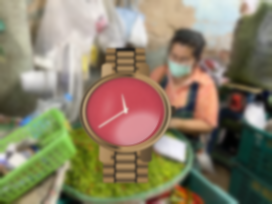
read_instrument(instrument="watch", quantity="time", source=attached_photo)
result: 11:39
